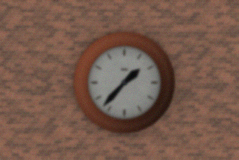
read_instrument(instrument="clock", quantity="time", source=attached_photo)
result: 1:37
